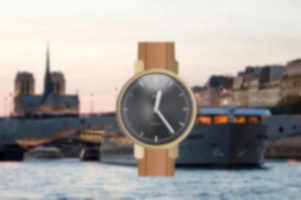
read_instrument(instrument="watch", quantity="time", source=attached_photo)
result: 12:24
